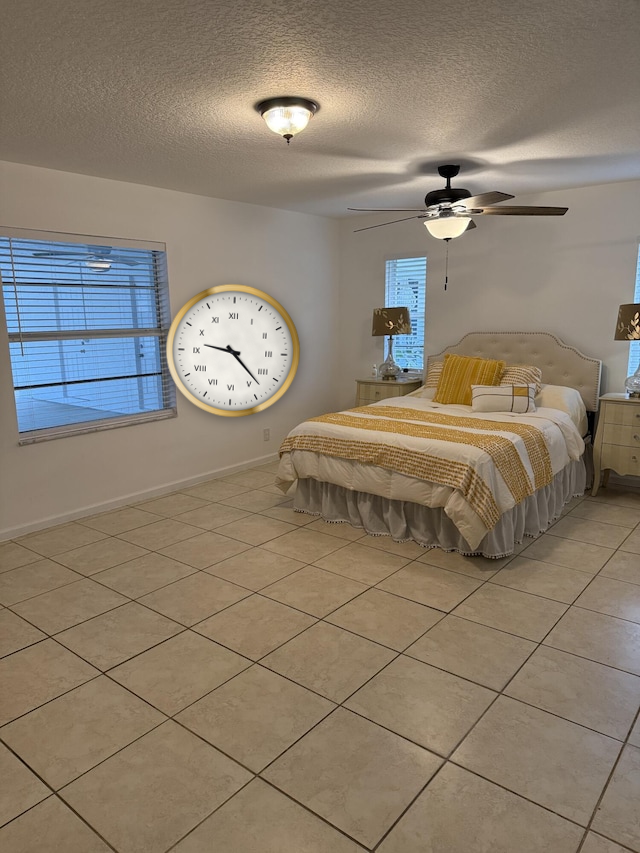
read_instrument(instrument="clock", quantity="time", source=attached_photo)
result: 9:23
